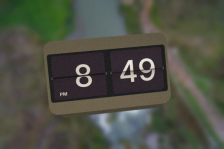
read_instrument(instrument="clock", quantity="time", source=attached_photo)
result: 8:49
